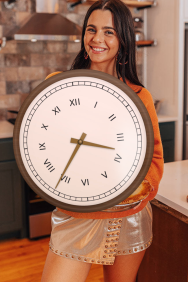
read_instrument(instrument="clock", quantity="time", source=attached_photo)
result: 3:36
